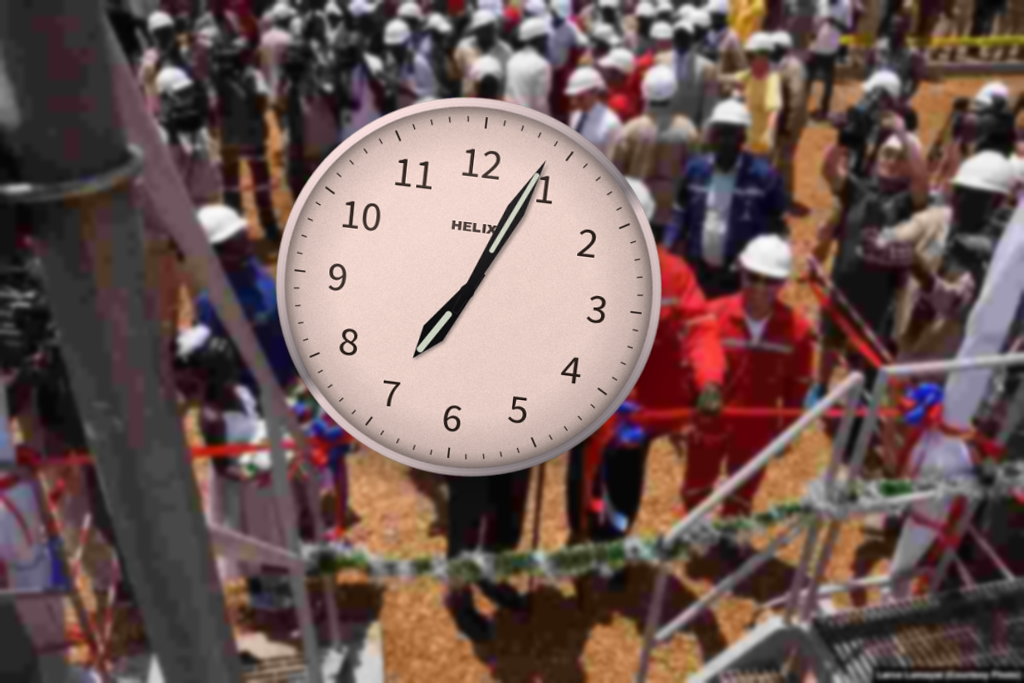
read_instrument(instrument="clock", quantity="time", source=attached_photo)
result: 7:04
